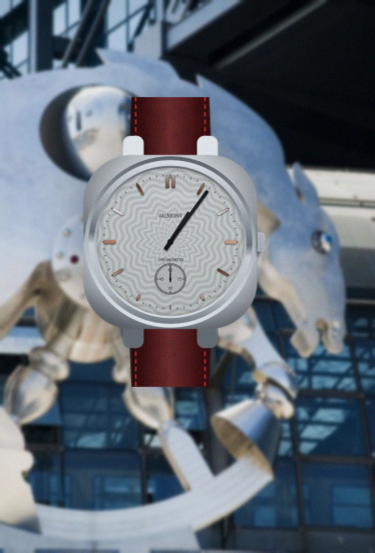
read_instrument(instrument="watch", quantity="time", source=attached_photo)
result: 1:06
